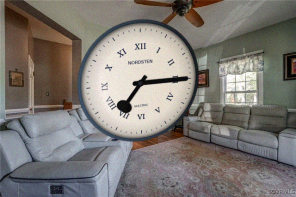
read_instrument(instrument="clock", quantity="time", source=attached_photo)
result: 7:15
